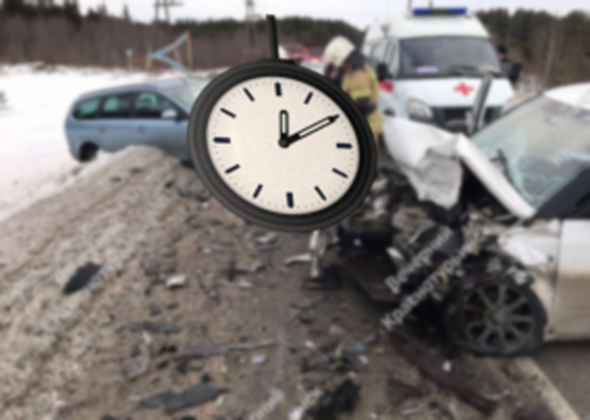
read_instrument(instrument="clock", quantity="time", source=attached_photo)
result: 12:10
